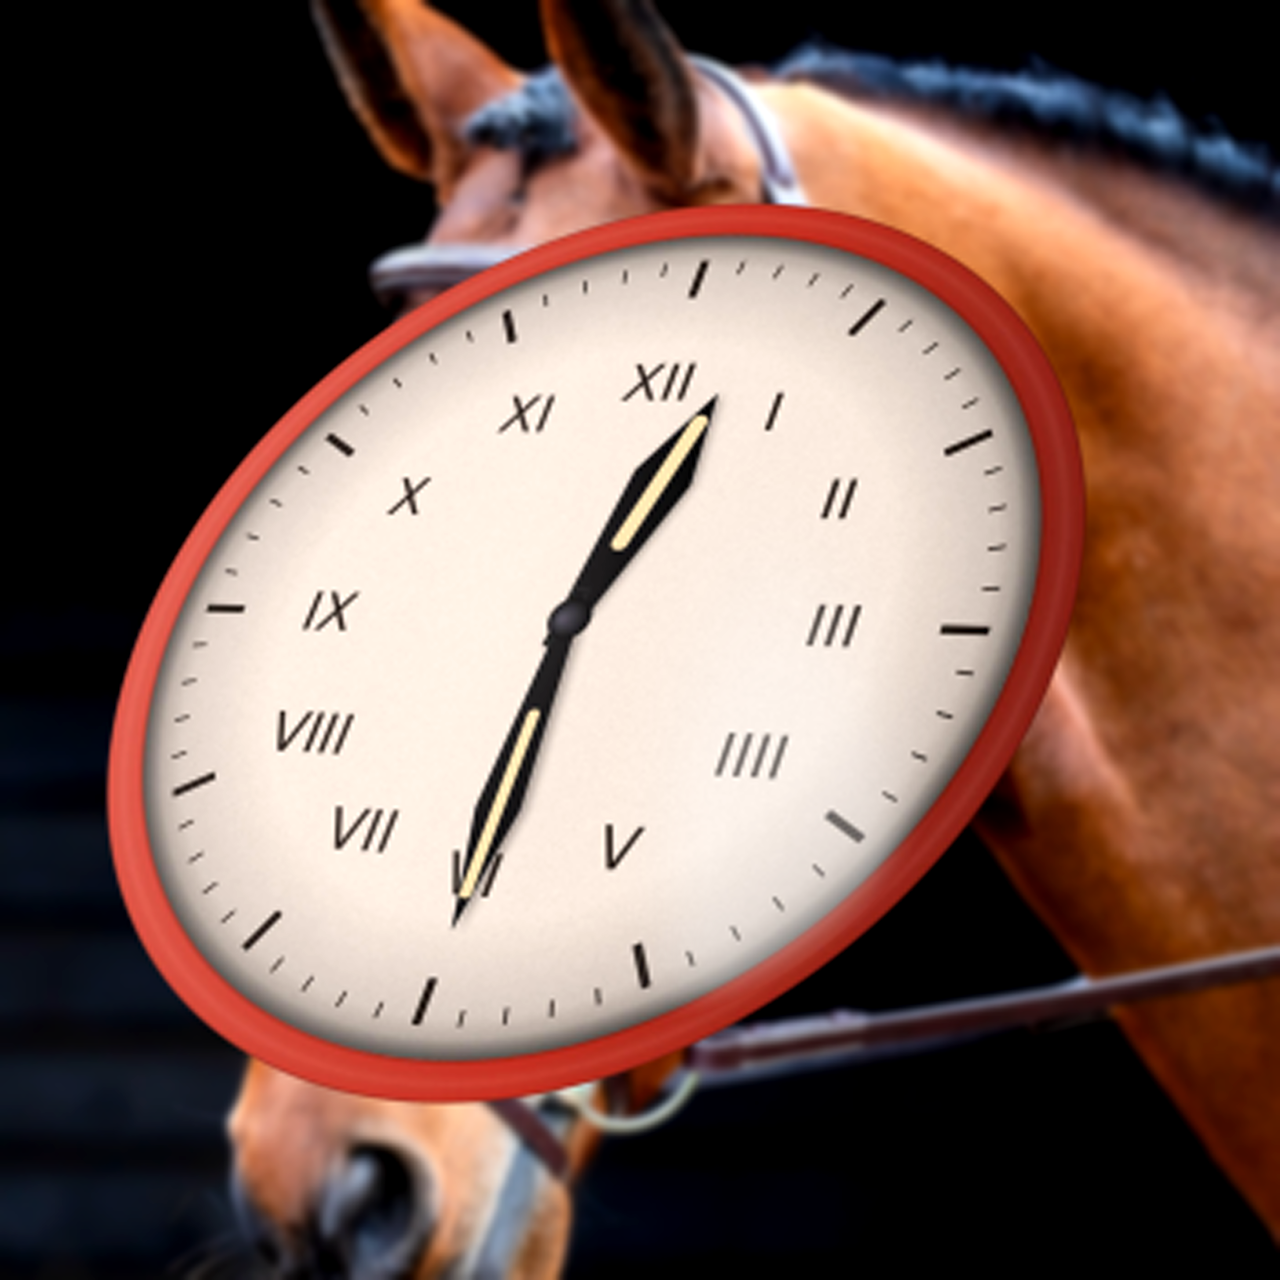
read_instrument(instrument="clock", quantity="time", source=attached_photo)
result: 12:30
